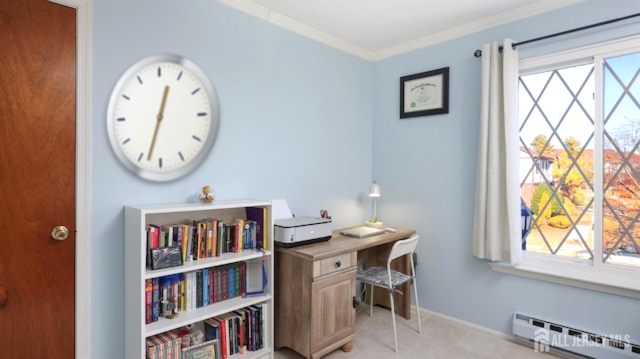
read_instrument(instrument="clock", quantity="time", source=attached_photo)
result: 12:33
